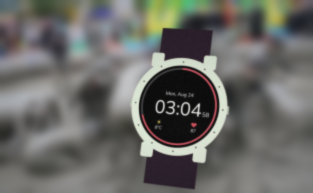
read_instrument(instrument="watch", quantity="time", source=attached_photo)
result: 3:04
